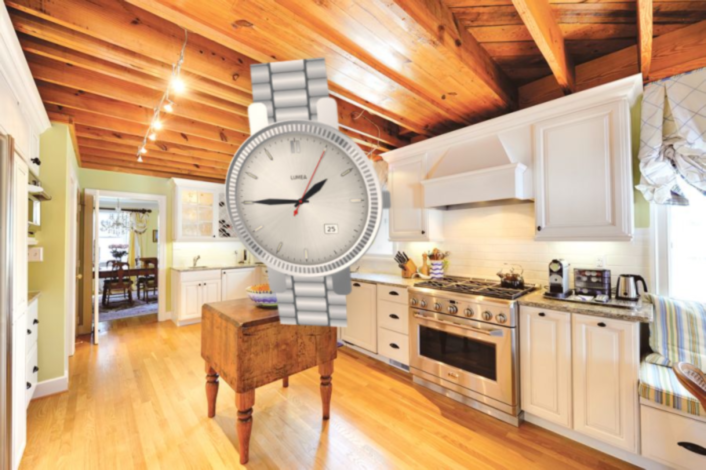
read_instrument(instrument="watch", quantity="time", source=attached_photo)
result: 1:45:05
